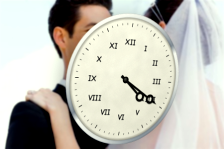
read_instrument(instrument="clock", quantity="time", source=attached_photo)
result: 4:20
